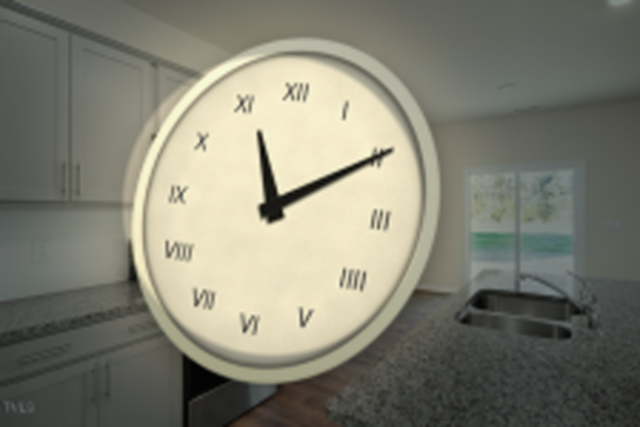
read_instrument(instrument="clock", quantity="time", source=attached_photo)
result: 11:10
